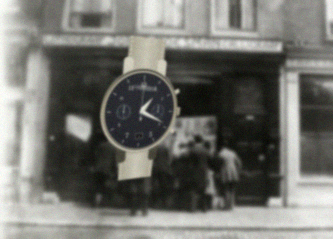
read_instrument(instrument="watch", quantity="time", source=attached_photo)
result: 1:19
